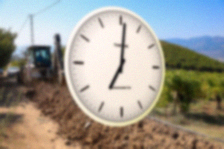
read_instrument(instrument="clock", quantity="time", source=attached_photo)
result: 7:01
